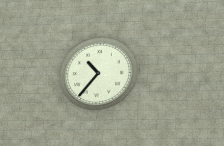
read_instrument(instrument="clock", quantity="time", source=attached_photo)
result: 10:36
